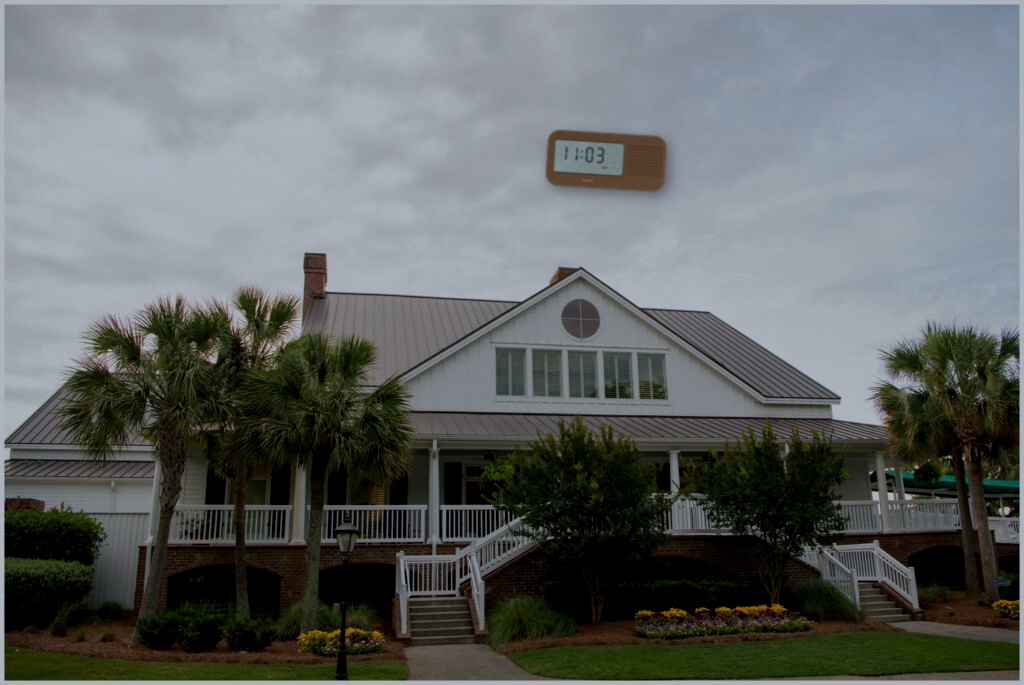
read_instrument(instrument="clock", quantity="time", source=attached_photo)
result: 11:03
